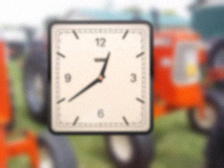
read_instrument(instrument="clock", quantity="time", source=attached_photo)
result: 12:39
